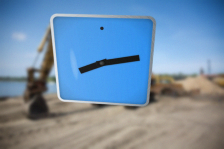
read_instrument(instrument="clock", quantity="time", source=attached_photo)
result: 8:13
